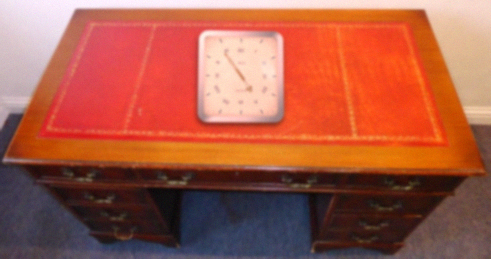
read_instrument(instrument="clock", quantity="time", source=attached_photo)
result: 4:54
